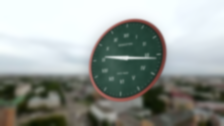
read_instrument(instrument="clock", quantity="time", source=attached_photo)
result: 9:16
